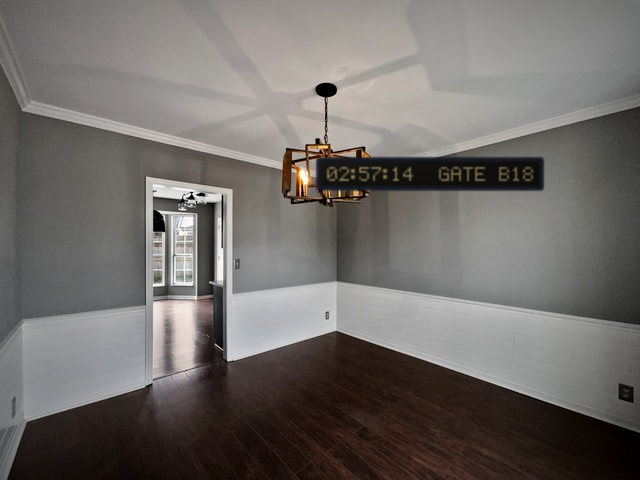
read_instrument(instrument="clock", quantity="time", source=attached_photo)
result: 2:57:14
